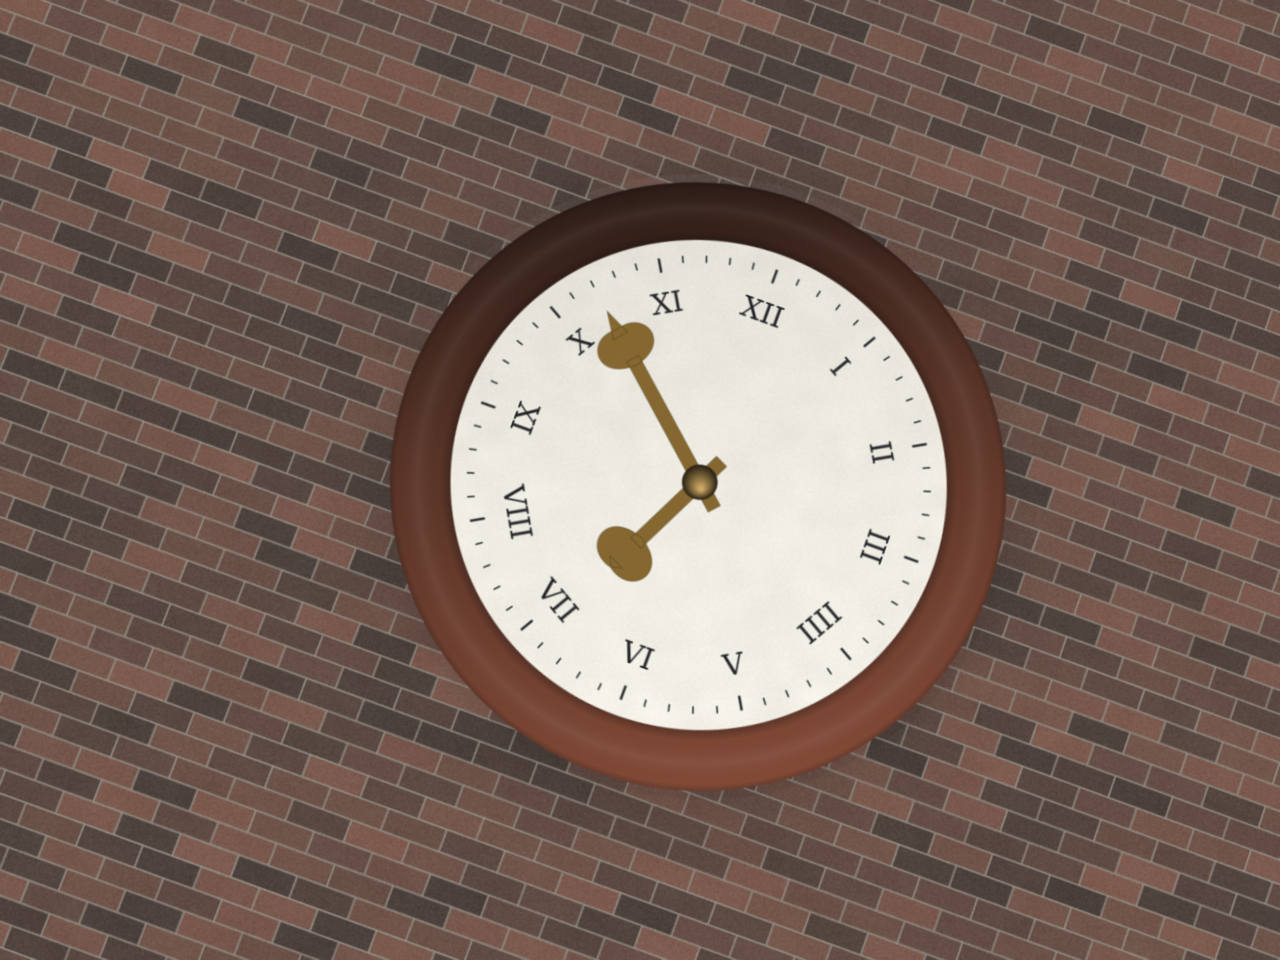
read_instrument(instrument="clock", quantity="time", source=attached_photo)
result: 6:52
